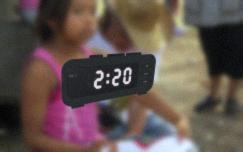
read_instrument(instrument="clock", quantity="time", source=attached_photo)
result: 2:20
